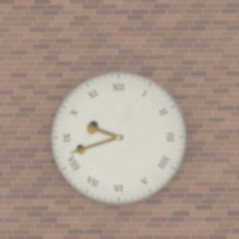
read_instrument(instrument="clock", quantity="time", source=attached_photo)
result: 9:42
